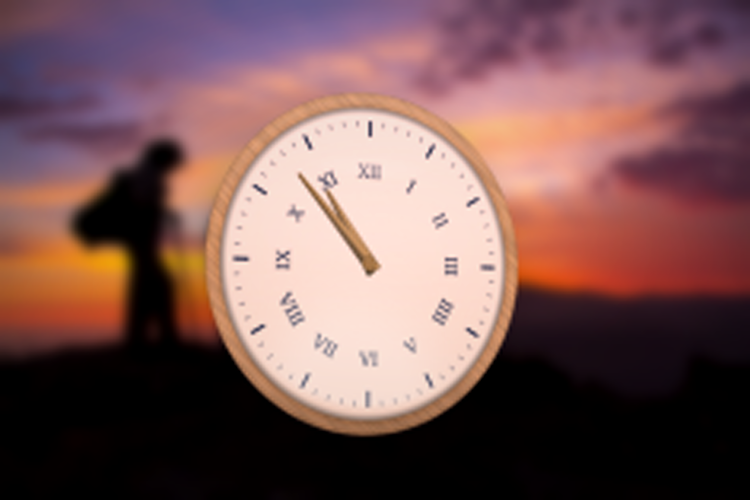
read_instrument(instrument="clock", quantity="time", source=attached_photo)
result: 10:53
